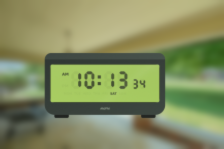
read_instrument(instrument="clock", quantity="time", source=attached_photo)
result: 10:13:34
